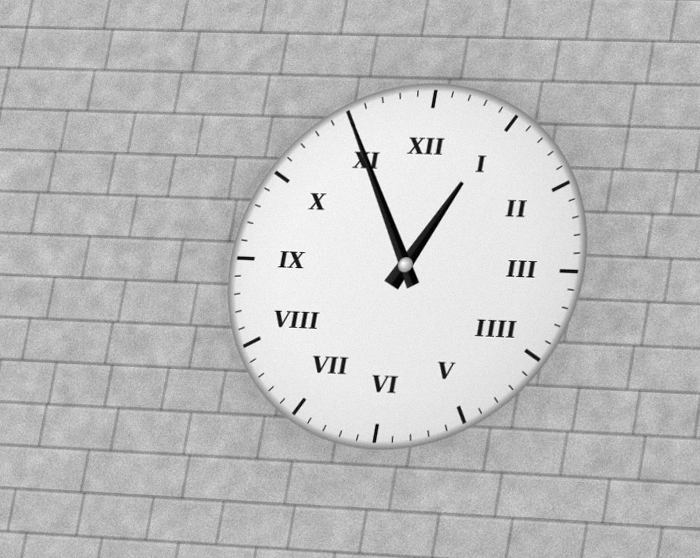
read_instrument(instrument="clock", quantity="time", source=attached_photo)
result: 12:55
